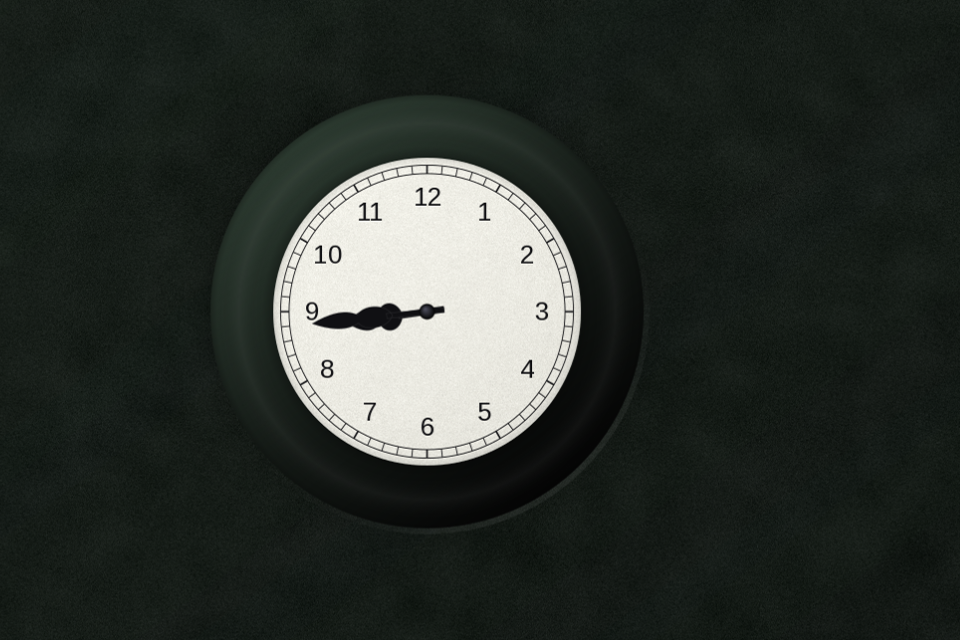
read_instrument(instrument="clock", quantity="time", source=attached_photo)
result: 8:44
